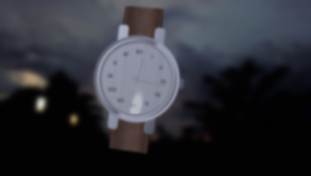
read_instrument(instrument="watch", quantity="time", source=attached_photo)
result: 12:16
